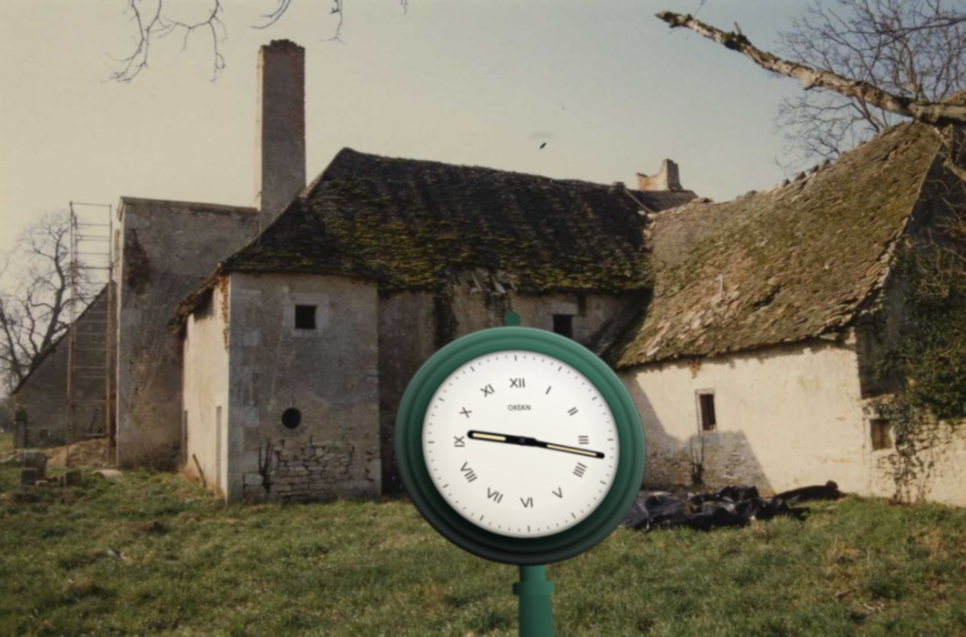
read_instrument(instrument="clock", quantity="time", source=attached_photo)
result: 9:17
